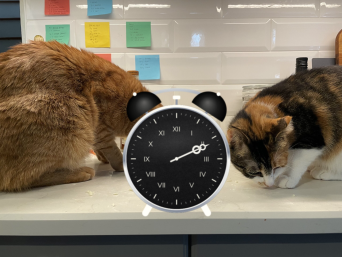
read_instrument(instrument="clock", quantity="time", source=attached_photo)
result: 2:11
